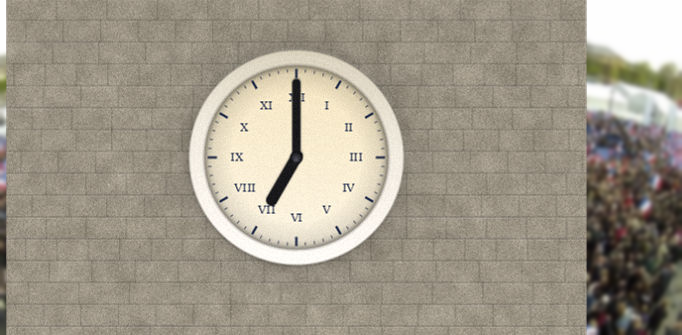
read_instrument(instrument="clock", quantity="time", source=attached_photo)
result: 7:00
